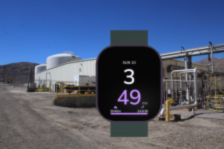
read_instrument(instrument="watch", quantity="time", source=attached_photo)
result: 3:49
